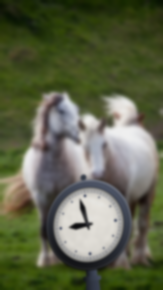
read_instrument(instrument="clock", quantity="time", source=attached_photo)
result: 8:58
